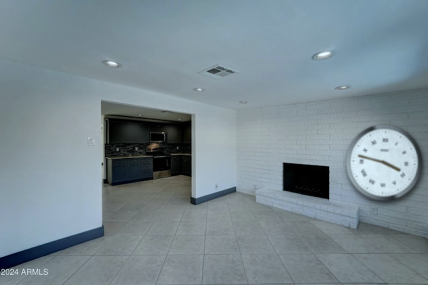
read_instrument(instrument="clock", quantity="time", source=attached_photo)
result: 3:47
